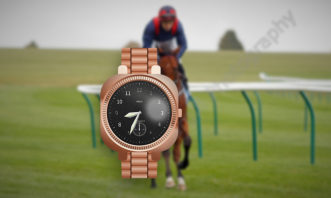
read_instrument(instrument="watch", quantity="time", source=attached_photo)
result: 8:34
